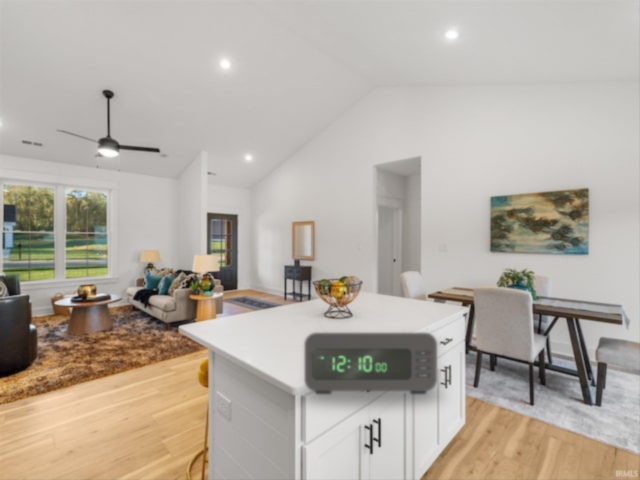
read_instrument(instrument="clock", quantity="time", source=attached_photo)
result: 12:10
